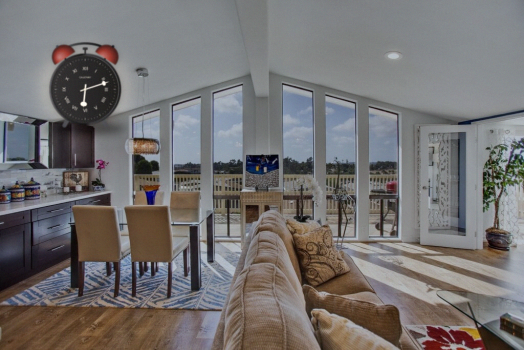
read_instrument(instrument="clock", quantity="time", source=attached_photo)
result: 6:12
